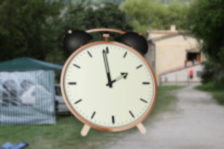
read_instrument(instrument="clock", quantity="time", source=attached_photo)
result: 1:59
